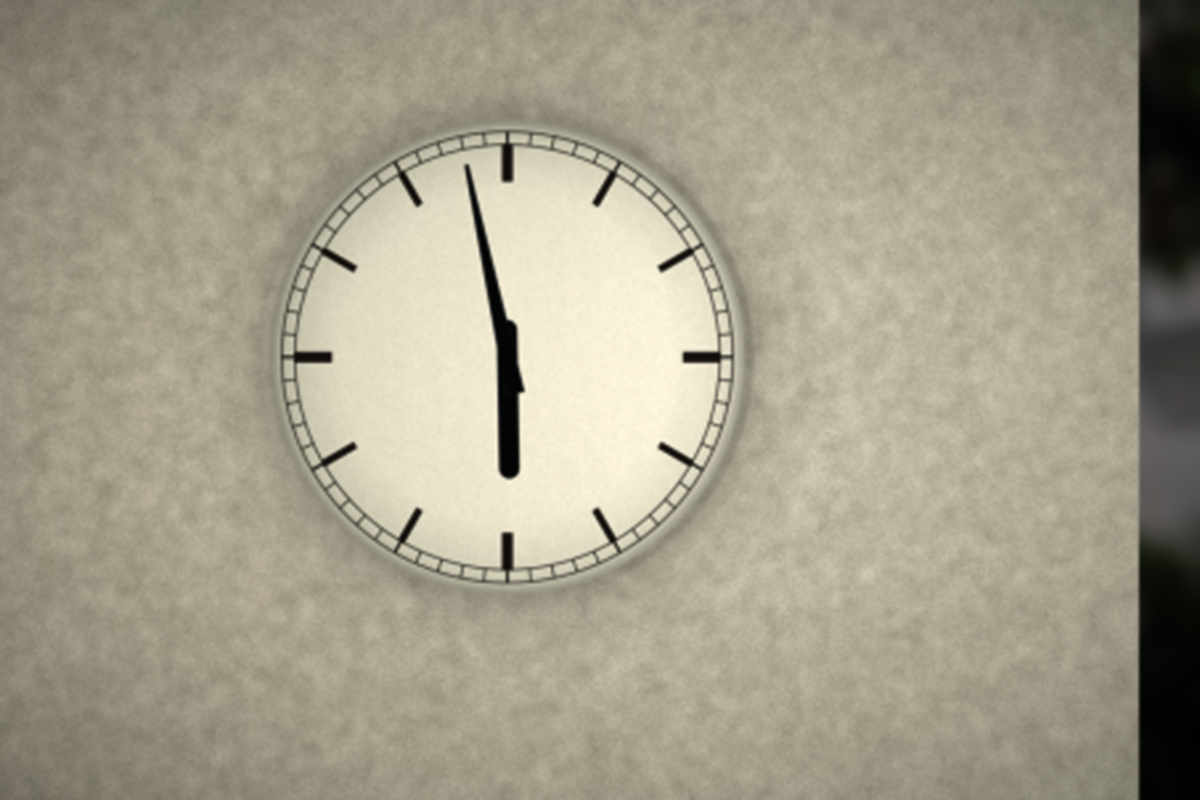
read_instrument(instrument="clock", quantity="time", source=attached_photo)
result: 5:58
